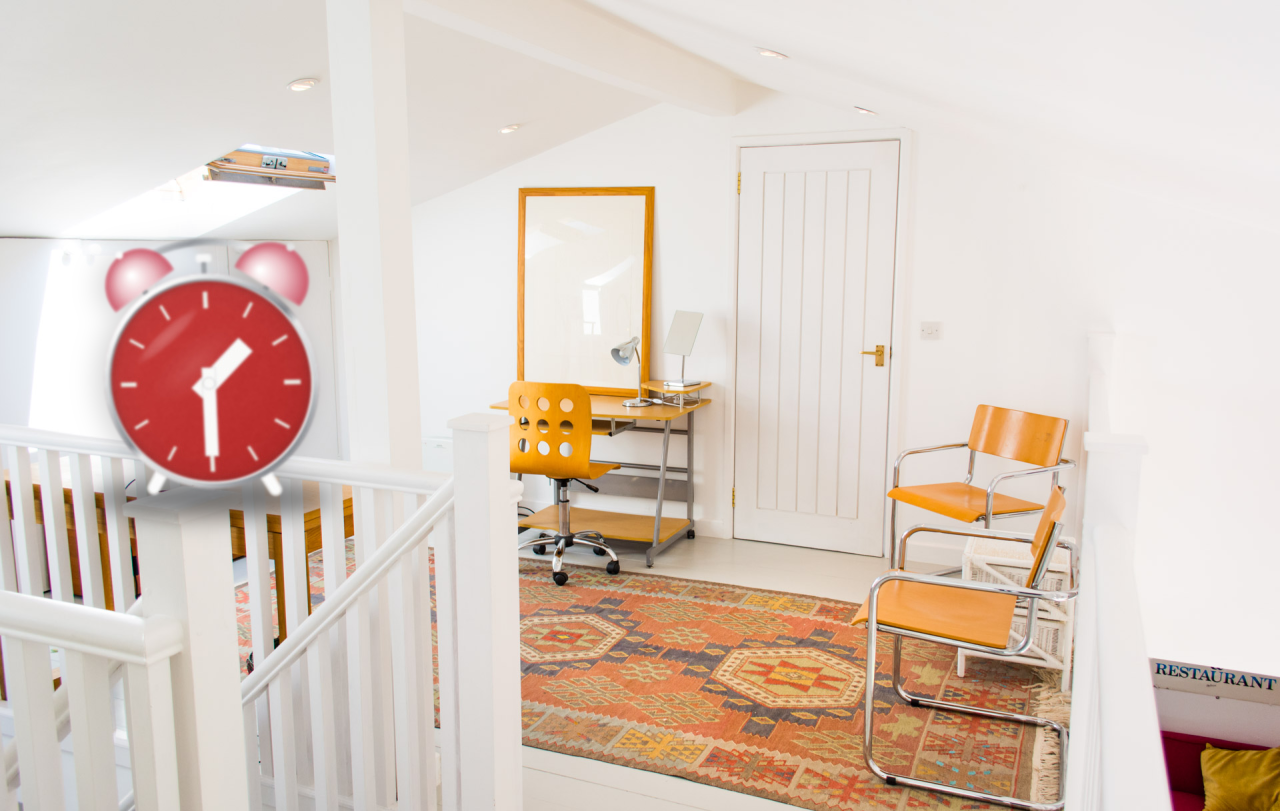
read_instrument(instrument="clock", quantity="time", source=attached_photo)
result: 1:30
